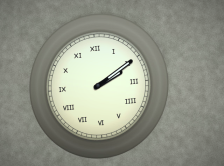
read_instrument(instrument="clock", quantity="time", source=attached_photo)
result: 2:10
